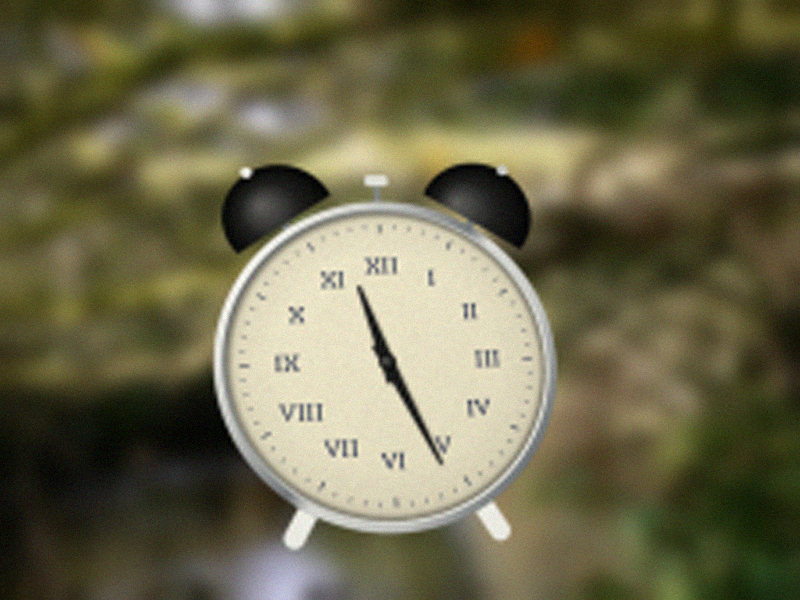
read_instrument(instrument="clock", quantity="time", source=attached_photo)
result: 11:26
